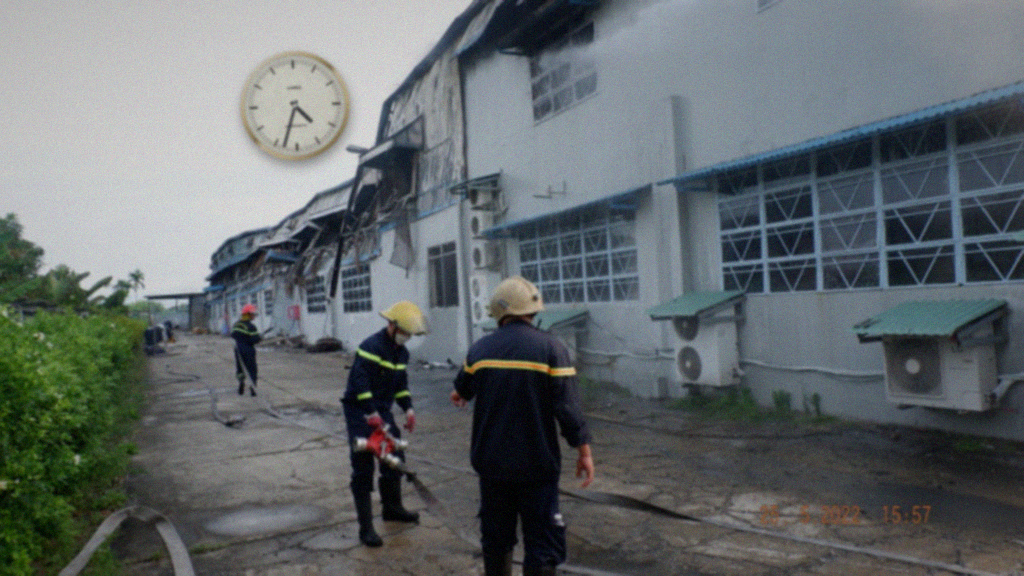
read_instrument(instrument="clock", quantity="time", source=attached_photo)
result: 4:33
